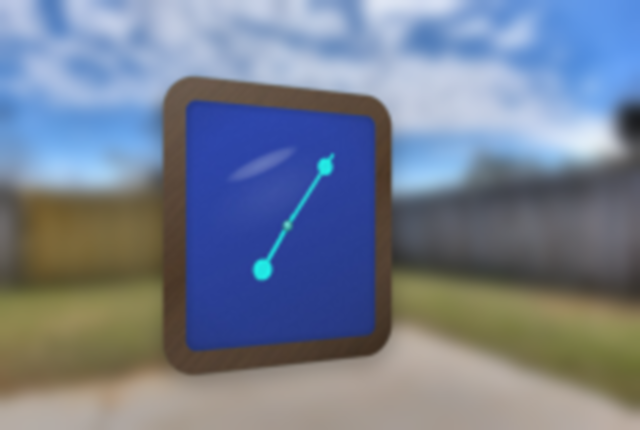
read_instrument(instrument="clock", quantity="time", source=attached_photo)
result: 7:06
